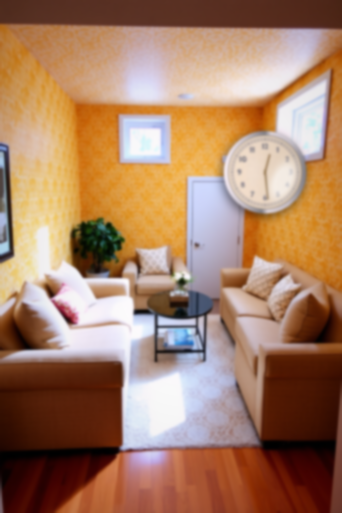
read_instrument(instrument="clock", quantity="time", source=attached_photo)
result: 12:29
